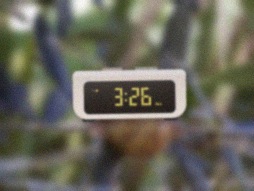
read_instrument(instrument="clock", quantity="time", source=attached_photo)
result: 3:26
